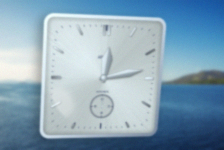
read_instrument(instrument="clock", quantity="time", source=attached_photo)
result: 12:13
